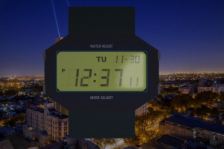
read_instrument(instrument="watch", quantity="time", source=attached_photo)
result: 12:37:11
